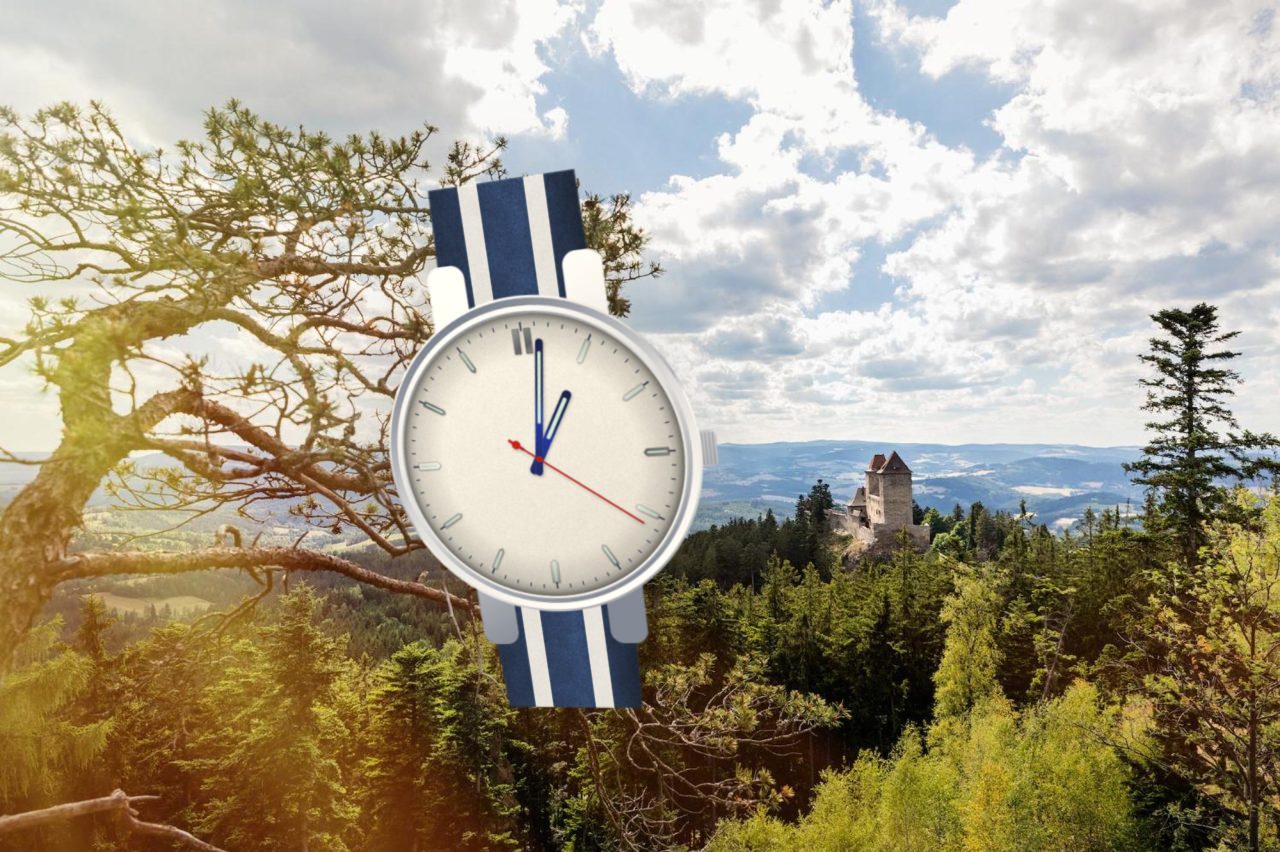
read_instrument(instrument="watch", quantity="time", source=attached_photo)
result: 1:01:21
